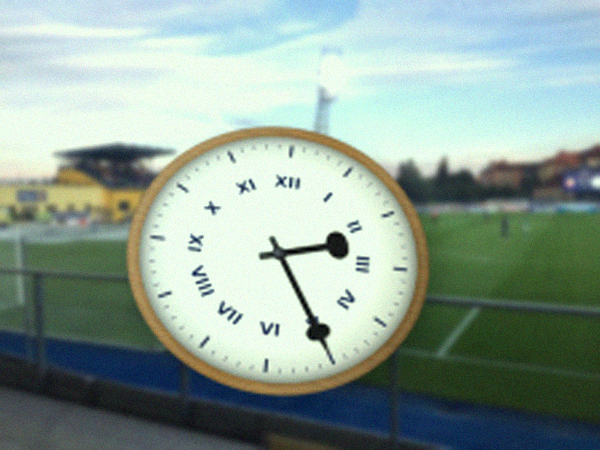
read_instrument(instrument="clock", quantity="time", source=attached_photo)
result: 2:25
